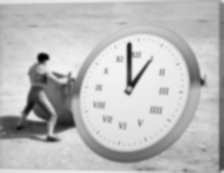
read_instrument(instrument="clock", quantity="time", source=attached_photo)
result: 12:58
